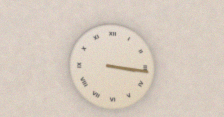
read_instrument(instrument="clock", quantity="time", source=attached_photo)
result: 3:16
